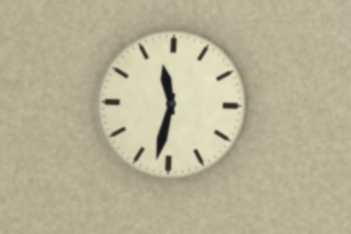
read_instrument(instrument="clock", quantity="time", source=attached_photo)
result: 11:32
